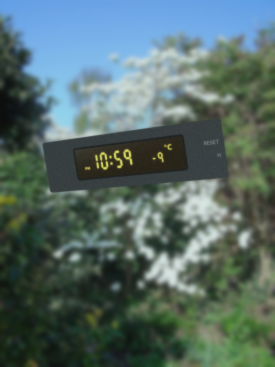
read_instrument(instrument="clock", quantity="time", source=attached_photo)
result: 10:59
